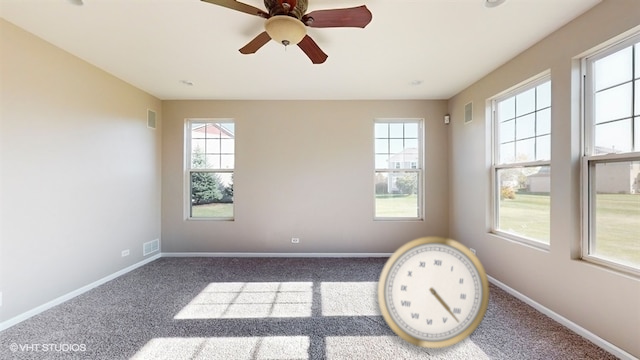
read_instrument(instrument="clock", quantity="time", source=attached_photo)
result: 4:22
